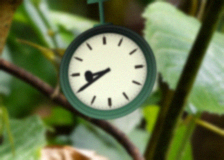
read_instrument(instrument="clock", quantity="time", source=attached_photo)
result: 8:40
